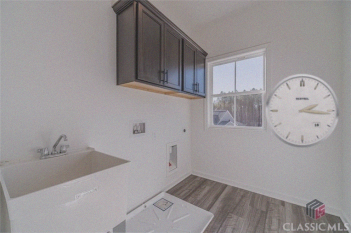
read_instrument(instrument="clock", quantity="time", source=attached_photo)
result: 2:16
